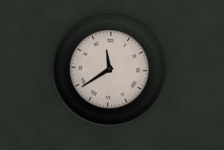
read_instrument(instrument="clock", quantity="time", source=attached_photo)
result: 11:39
